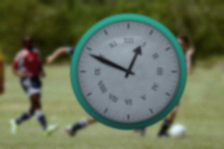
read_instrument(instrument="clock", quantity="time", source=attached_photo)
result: 12:49
